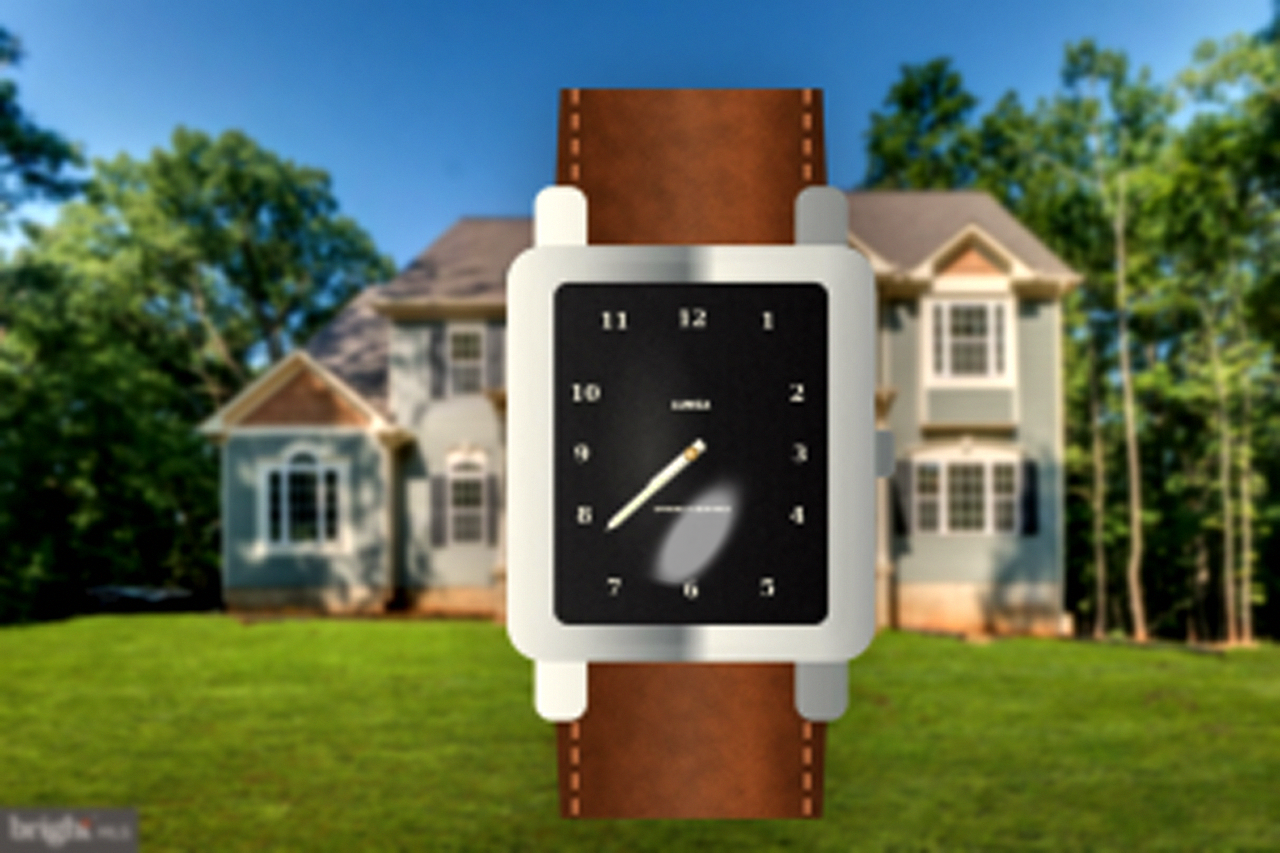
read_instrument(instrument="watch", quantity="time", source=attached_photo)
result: 7:38
